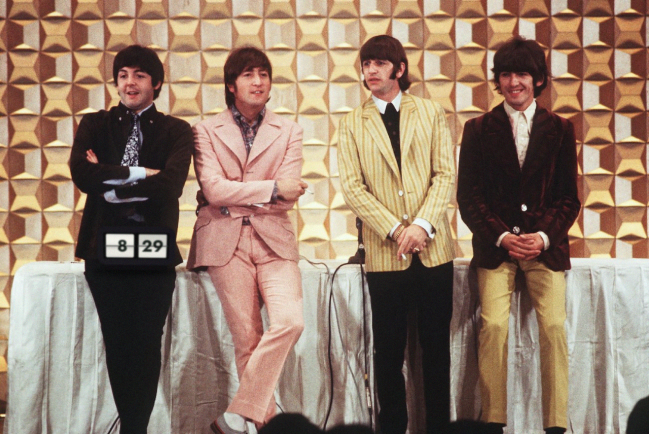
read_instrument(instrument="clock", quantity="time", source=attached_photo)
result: 8:29
